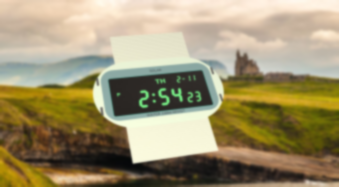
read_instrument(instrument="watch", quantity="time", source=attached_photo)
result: 2:54:23
